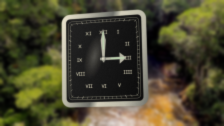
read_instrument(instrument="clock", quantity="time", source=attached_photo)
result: 3:00
